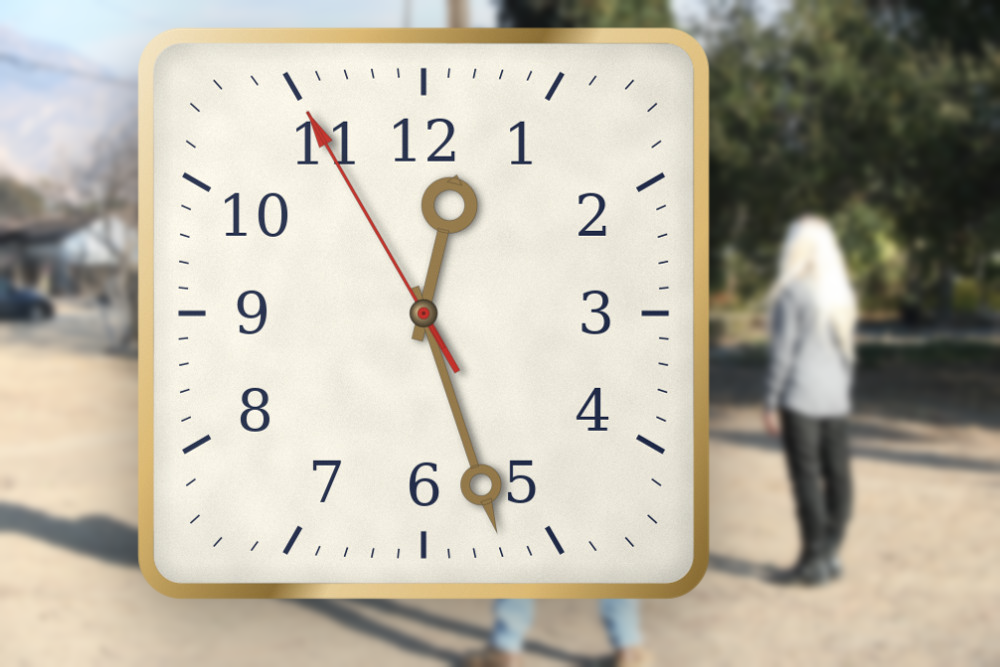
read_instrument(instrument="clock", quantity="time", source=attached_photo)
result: 12:26:55
